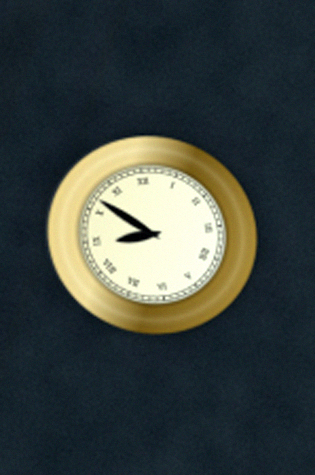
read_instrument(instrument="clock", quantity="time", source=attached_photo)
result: 8:52
